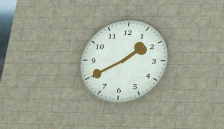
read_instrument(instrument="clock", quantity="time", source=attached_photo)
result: 1:40
